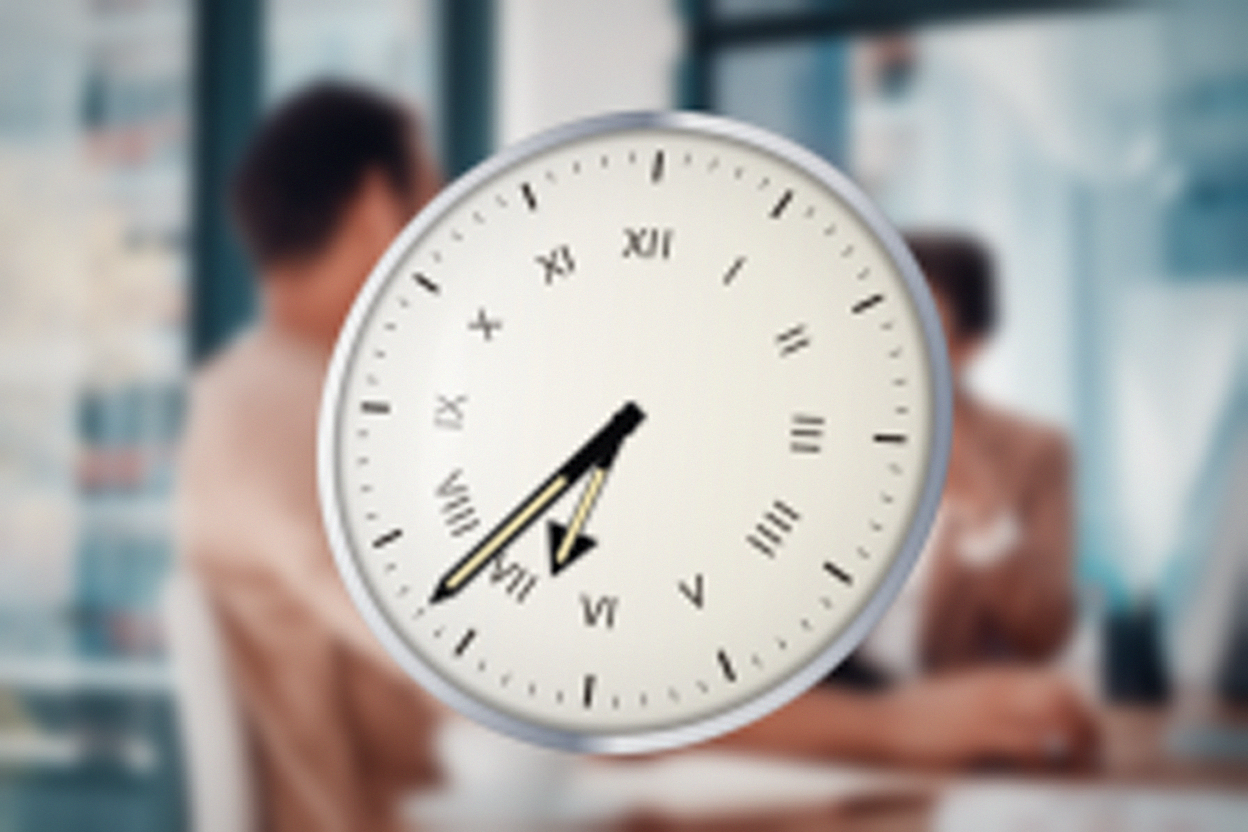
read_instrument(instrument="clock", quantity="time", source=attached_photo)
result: 6:37
